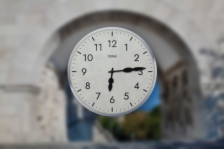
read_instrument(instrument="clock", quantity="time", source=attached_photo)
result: 6:14
